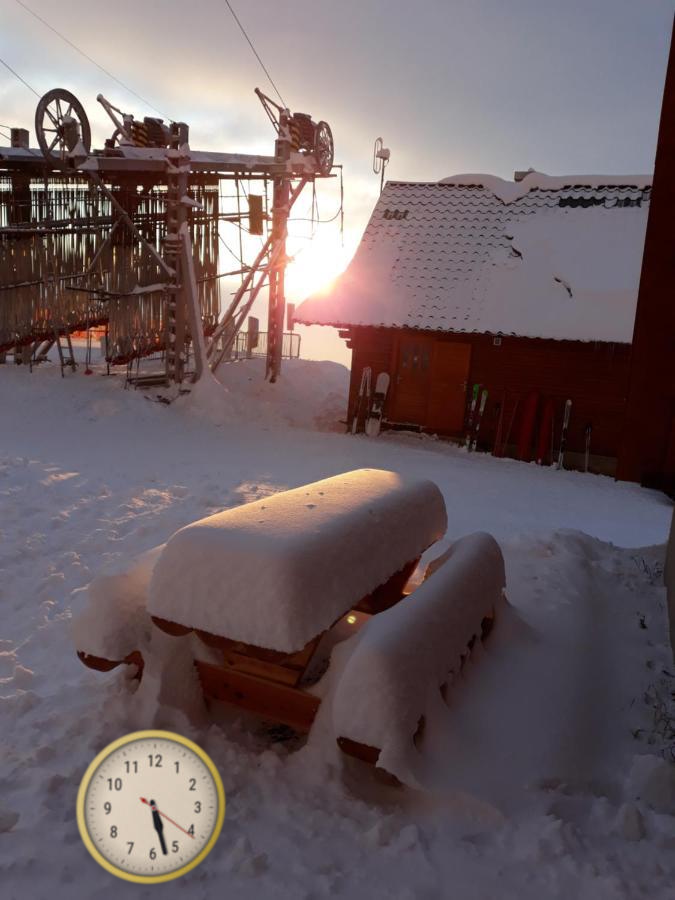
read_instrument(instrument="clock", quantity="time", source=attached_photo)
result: 5:27:21
